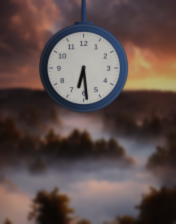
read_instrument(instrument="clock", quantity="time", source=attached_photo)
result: 6:29
